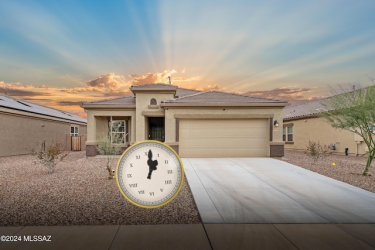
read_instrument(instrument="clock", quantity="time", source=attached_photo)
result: 1:01
